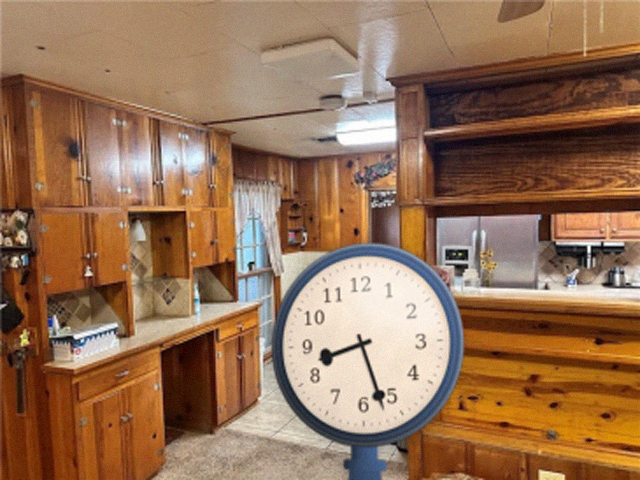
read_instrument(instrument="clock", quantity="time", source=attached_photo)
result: 8:27
